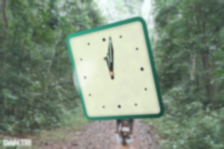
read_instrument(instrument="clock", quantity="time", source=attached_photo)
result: 12:02
